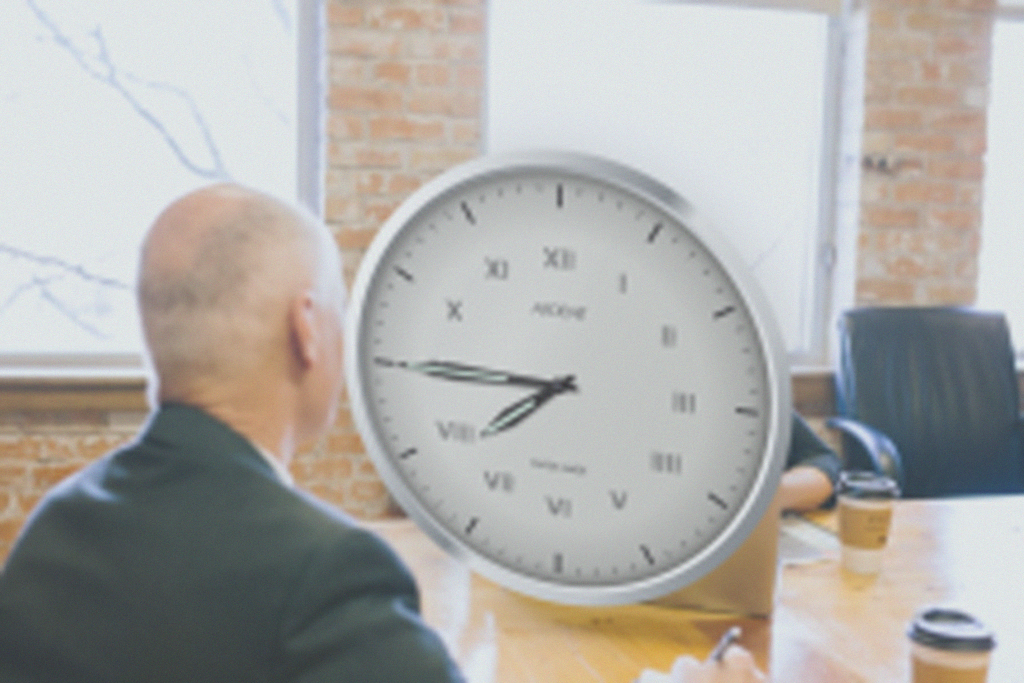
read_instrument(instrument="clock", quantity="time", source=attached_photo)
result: 7:45
